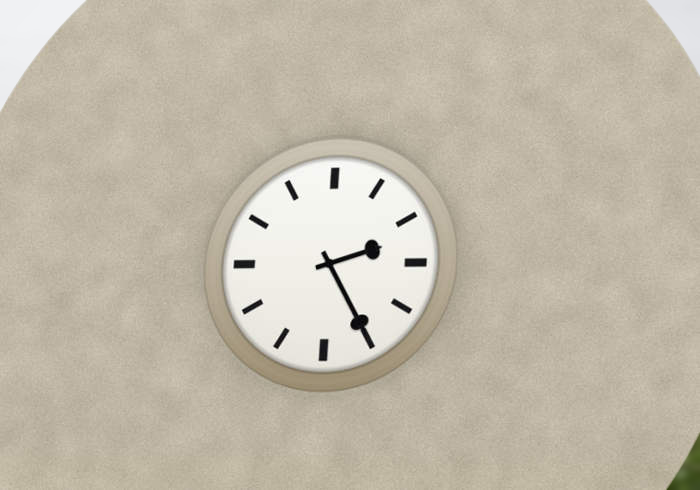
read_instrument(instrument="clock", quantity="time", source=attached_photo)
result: 2:25
